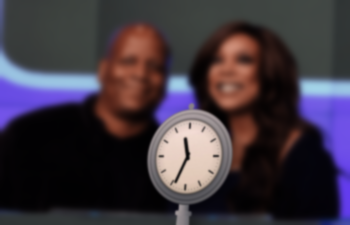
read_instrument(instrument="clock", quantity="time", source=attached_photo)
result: 11:34
